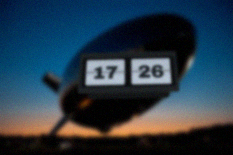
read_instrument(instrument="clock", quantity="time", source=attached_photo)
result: 17:26
